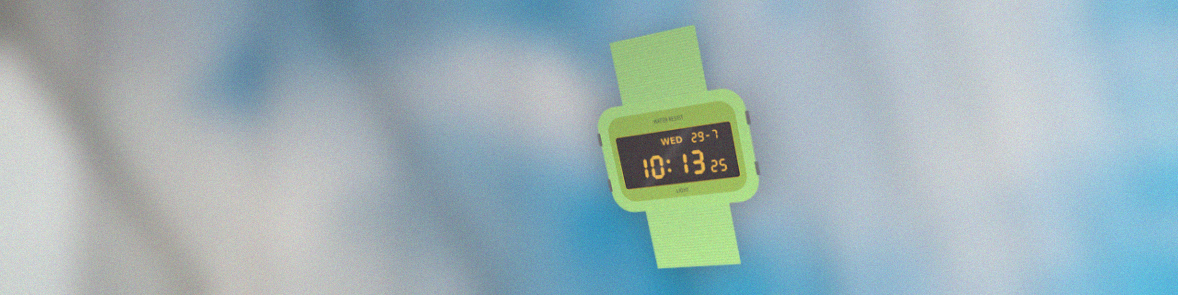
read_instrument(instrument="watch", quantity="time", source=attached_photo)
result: 10:13:25
